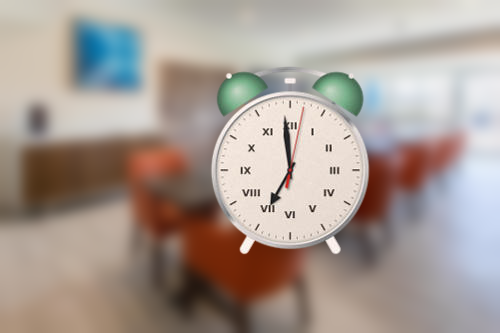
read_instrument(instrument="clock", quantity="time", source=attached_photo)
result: 6:59:02
